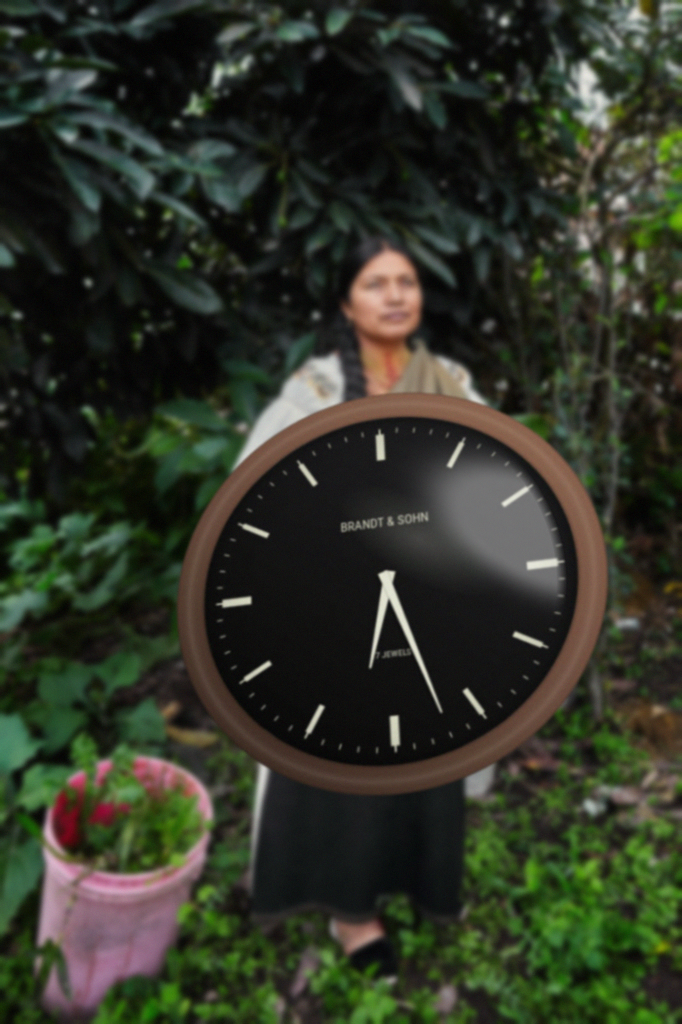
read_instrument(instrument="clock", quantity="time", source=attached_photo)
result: 6:27
